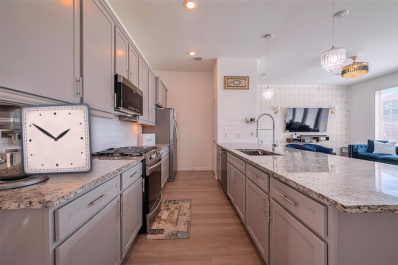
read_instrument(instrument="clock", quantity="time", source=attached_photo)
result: 1:51
